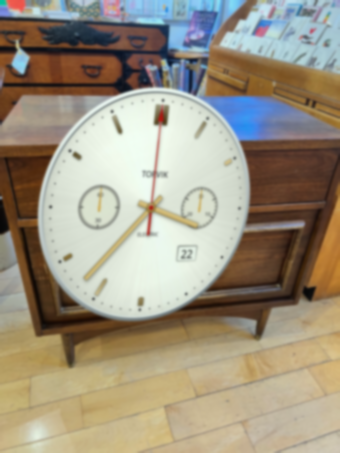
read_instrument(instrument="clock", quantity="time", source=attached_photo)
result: 3:37
